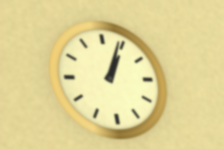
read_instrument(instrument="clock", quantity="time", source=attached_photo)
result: 1:04
